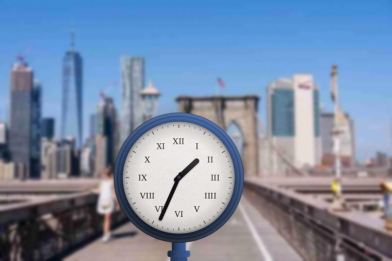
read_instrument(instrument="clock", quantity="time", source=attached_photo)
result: 1:34
